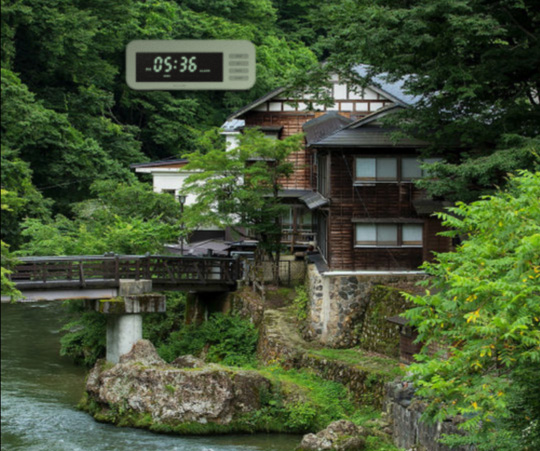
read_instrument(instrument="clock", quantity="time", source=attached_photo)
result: 5:36
